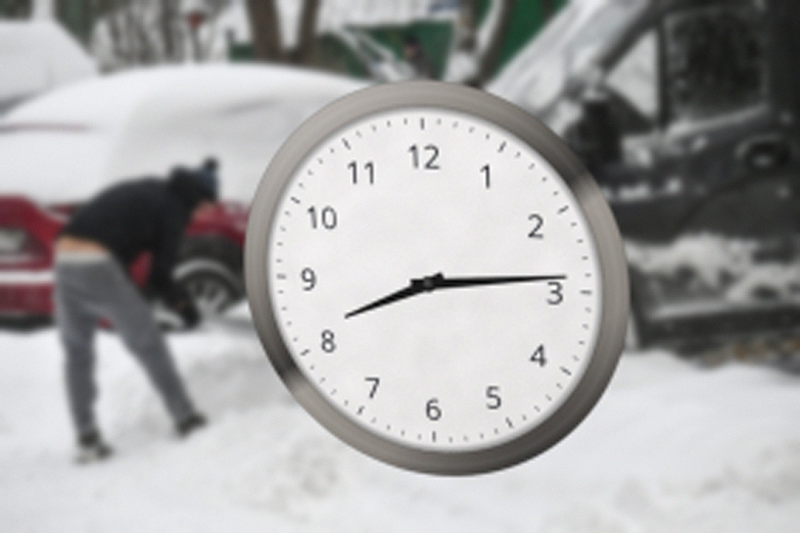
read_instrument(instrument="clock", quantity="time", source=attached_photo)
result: 8:14
